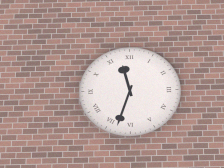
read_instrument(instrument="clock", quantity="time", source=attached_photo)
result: 11:33
